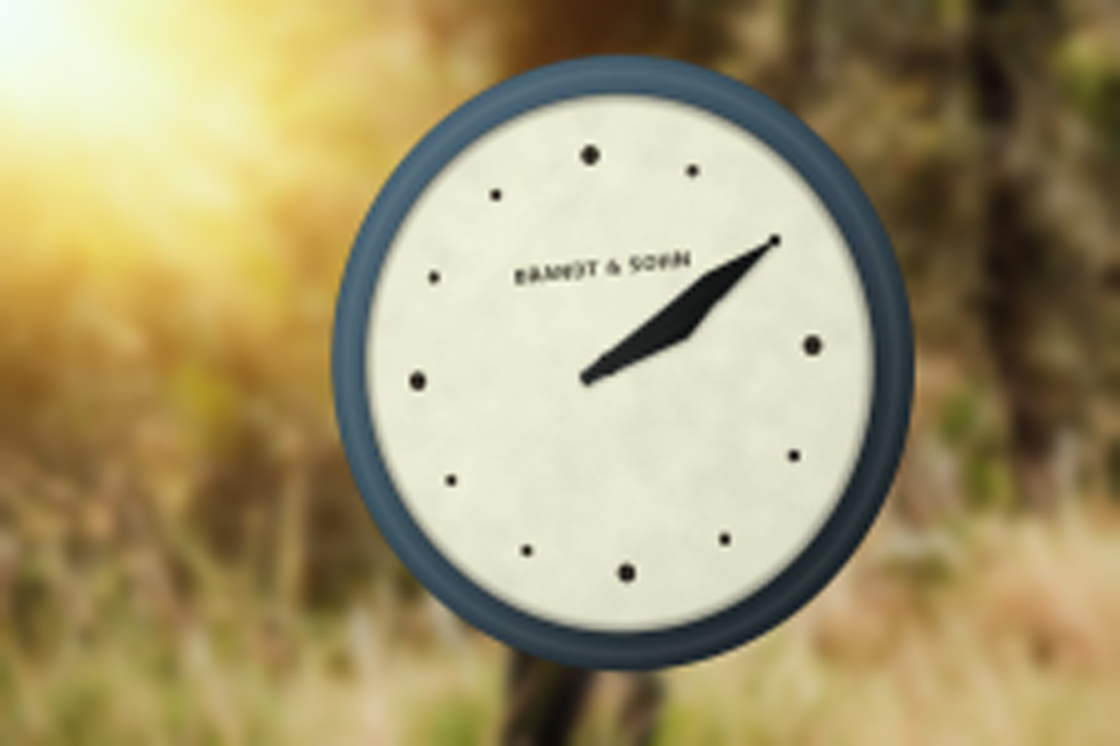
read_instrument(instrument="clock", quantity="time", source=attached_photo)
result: 2:10
